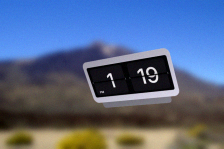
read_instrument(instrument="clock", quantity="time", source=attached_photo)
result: 1:19
